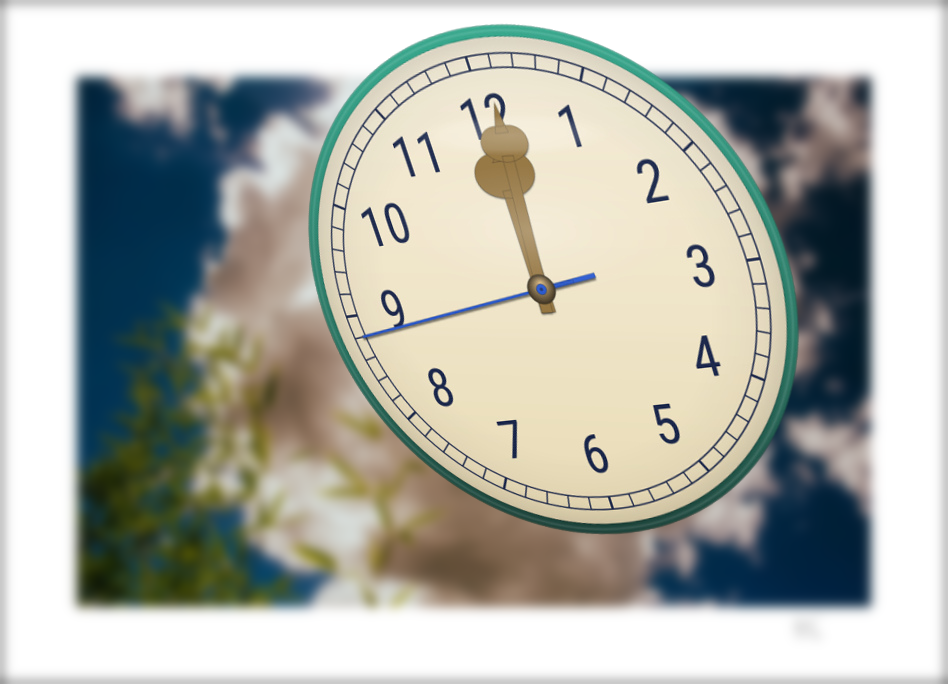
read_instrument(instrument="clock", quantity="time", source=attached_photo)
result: 12:00:44
